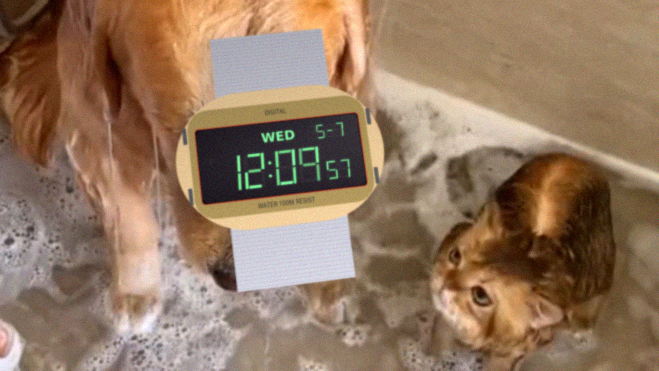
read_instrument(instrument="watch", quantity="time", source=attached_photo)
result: 12:09:57
